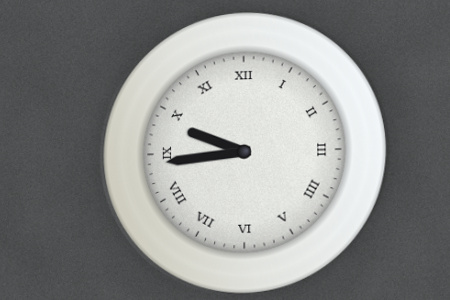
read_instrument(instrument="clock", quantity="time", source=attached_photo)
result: 9:44
